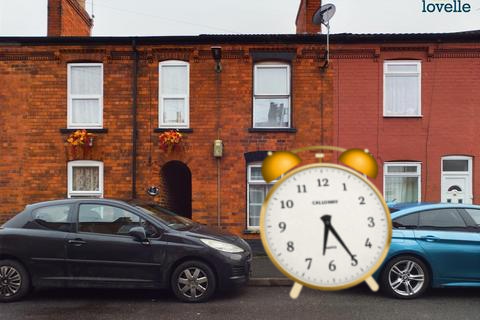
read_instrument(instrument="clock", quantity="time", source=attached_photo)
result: 6:25
